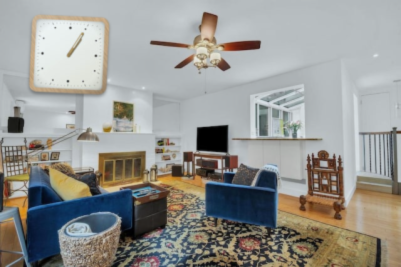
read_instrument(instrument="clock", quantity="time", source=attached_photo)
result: 1:05
